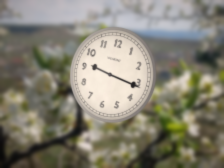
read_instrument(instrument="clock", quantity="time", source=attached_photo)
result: 9:16
